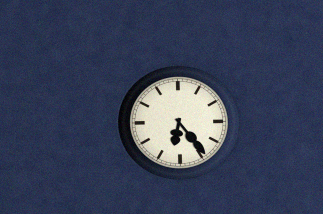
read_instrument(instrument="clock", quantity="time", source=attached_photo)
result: 6:24
